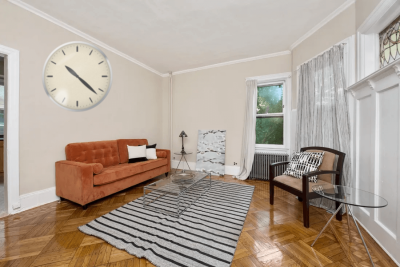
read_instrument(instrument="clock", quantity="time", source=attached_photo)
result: 10:22
